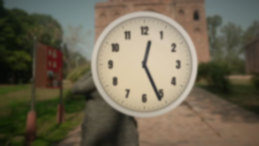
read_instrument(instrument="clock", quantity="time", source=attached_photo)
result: 12:26
